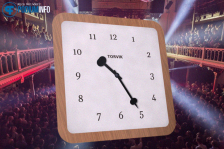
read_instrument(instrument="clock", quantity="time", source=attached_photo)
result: 10:25
